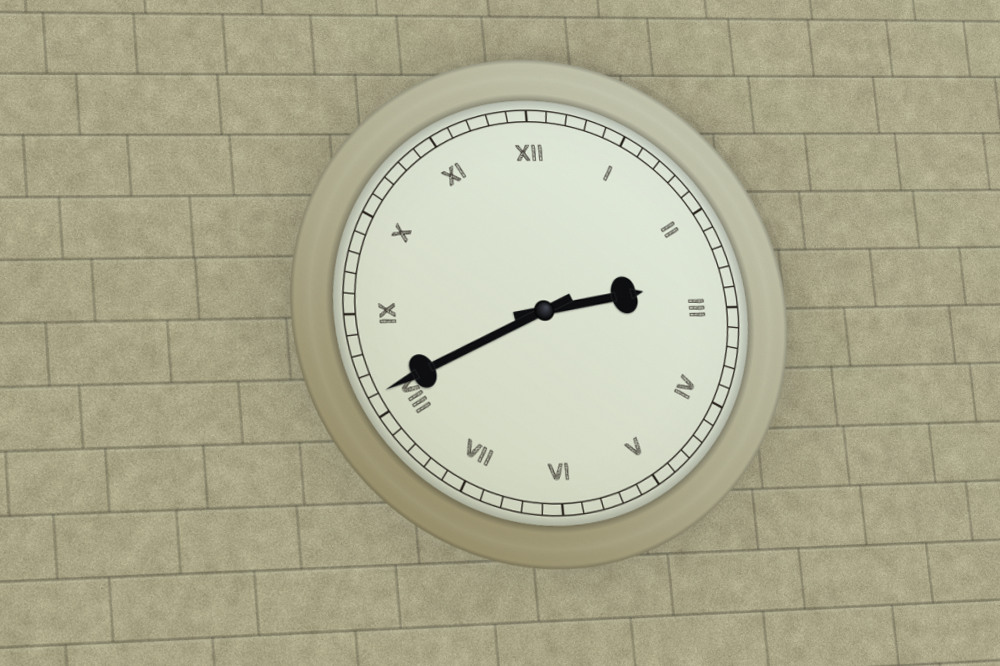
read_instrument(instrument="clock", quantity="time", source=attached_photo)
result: 2:41
